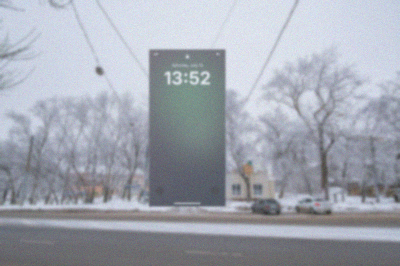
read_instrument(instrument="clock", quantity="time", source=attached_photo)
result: 13:52
